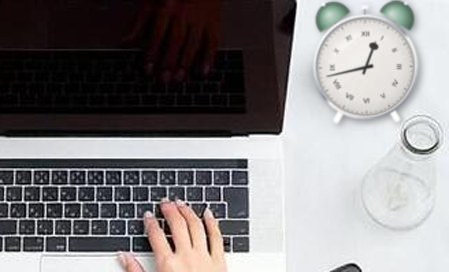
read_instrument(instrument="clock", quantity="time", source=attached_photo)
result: 12:43
